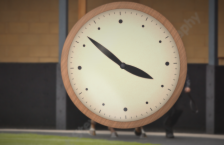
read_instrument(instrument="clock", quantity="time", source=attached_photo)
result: 3:52
